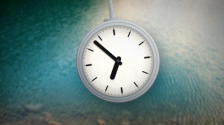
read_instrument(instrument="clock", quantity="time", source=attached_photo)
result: 6:53
